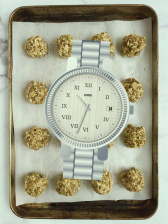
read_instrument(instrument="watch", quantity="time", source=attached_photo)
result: 10:33
